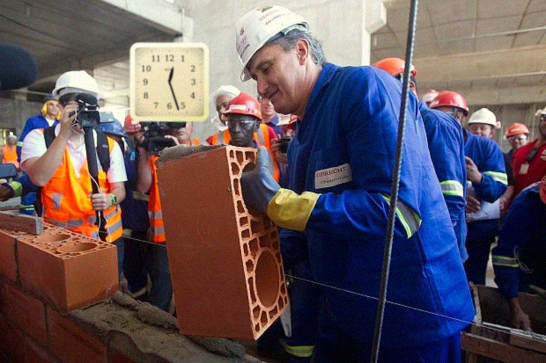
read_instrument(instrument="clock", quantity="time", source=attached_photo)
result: 12:27
